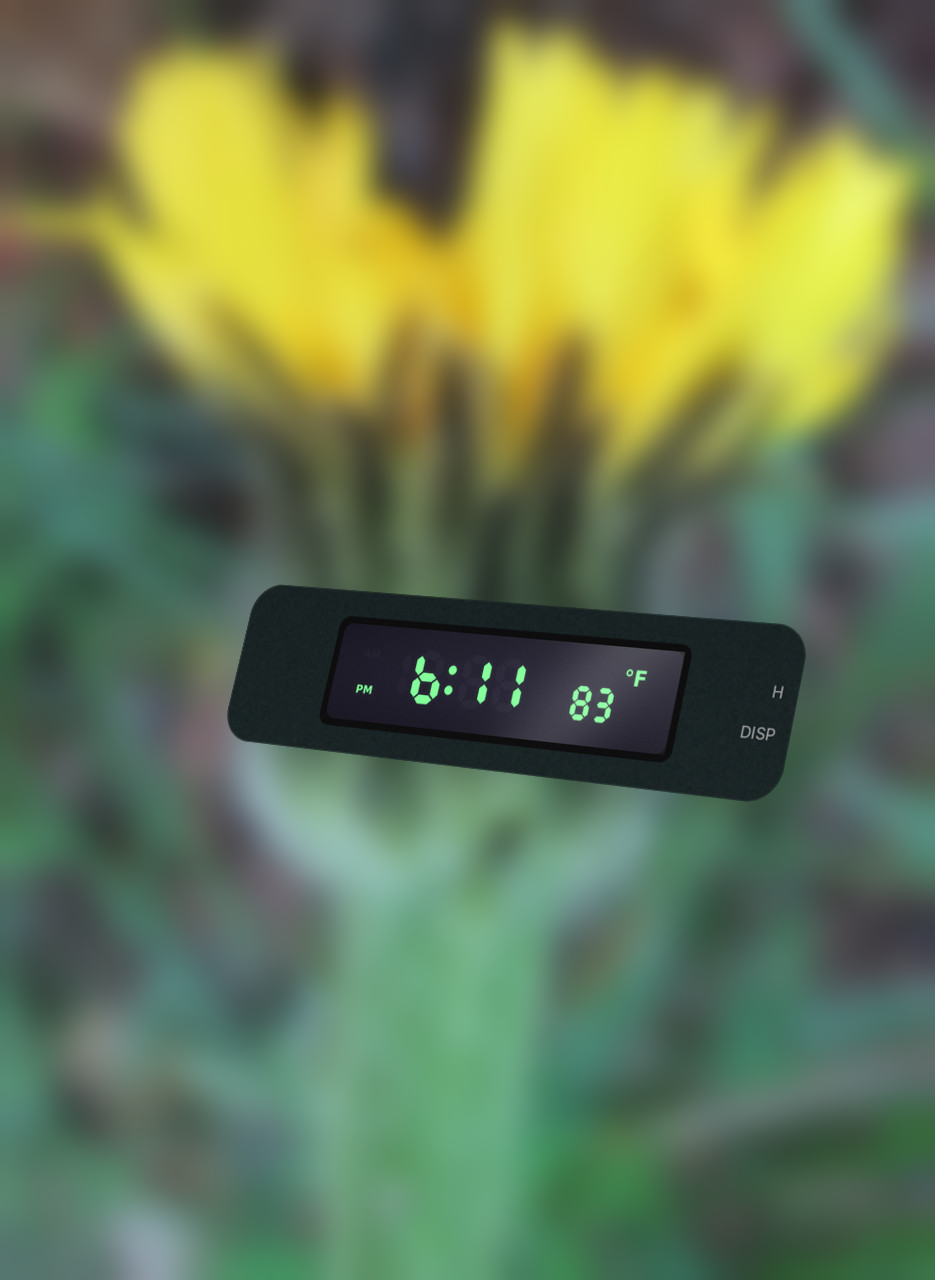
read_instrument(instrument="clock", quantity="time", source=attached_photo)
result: 6:11
